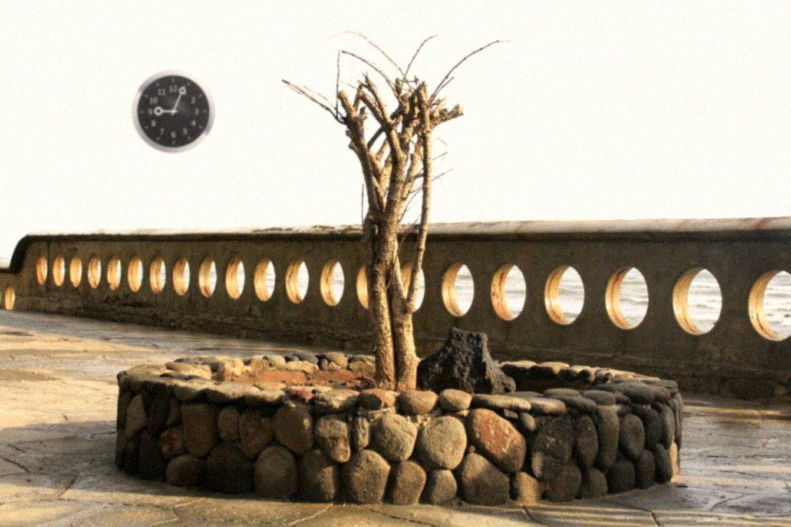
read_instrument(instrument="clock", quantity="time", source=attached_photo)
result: 9:04
